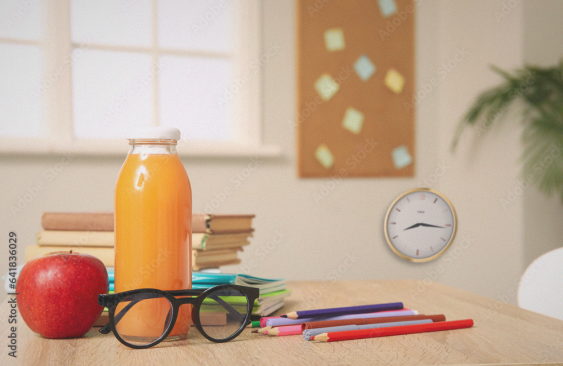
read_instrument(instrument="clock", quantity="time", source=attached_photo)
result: 8:16
